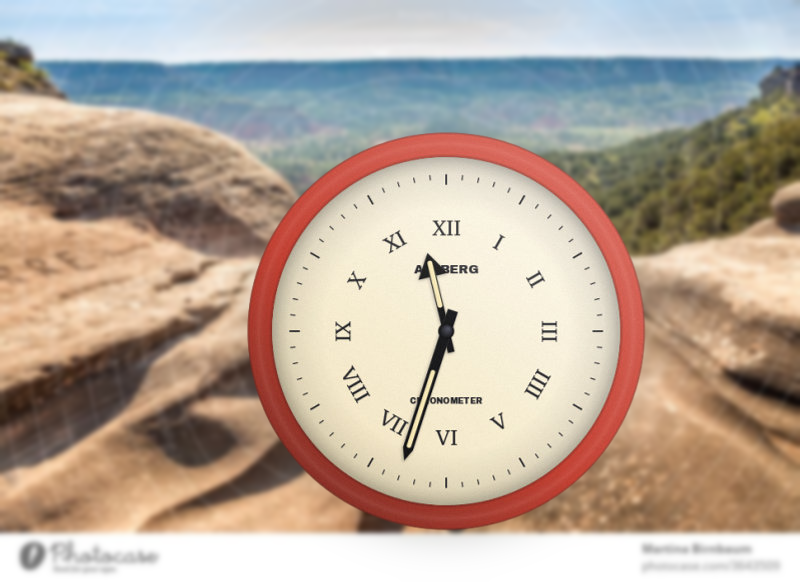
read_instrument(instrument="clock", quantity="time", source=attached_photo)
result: 11:33
